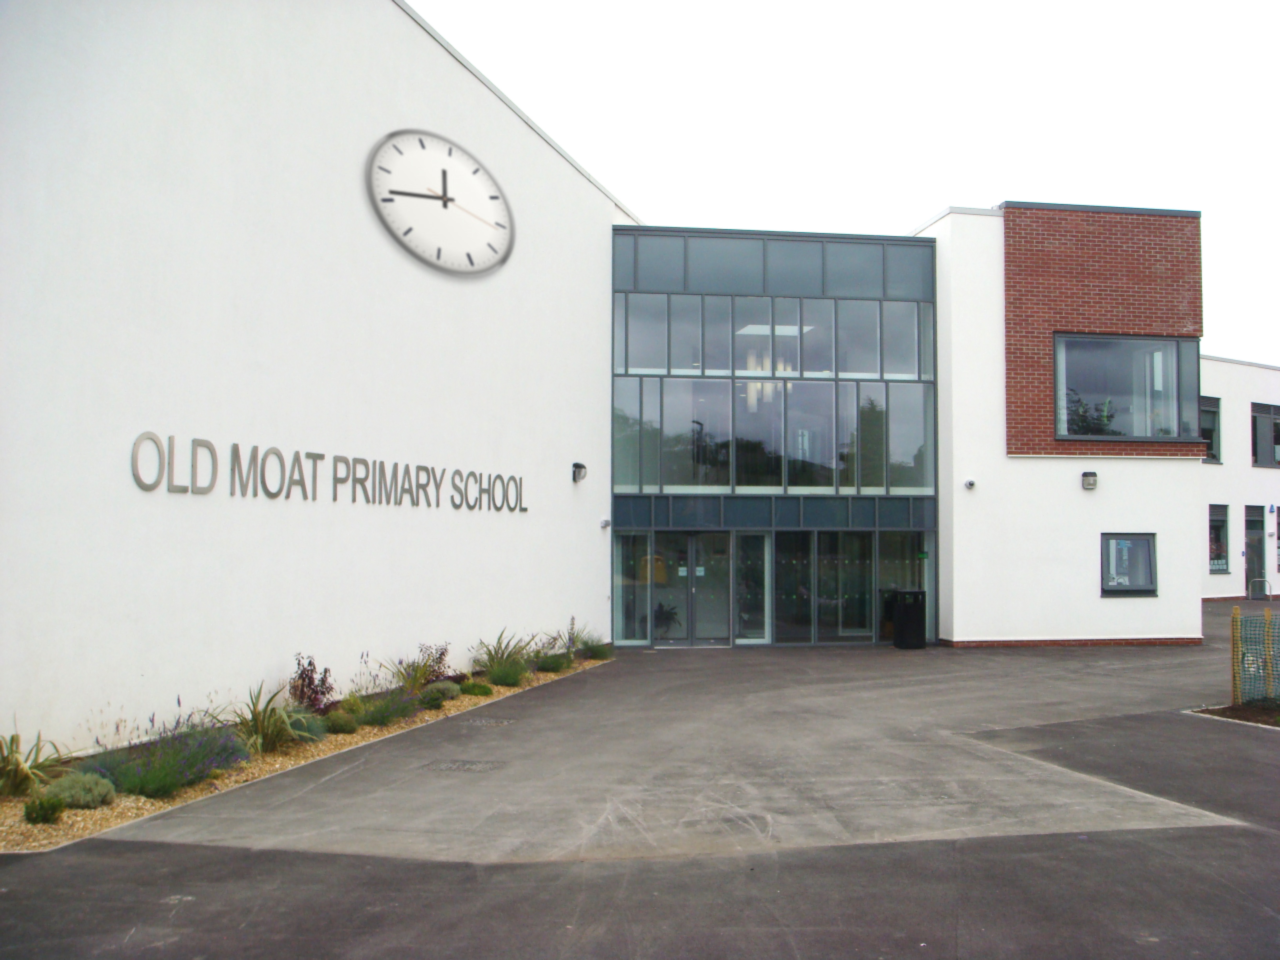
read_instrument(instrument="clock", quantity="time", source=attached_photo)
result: 12:46:21
